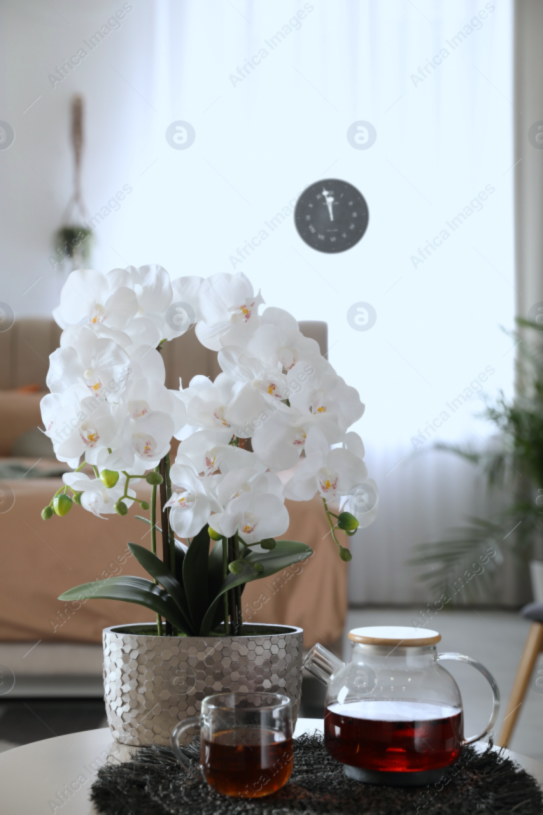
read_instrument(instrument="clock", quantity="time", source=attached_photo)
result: 11:58
